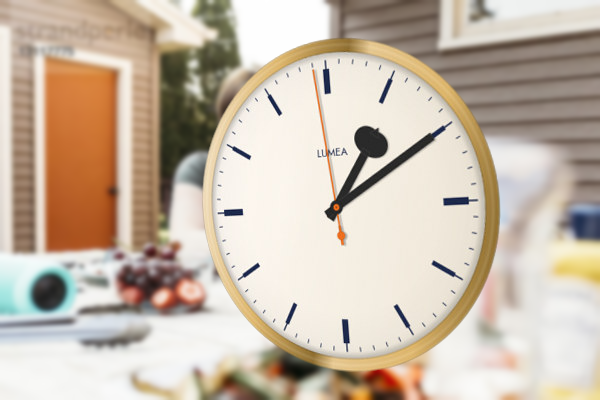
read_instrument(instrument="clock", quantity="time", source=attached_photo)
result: 1:09:59
